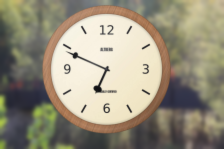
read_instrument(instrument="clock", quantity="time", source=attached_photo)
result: 6:49
